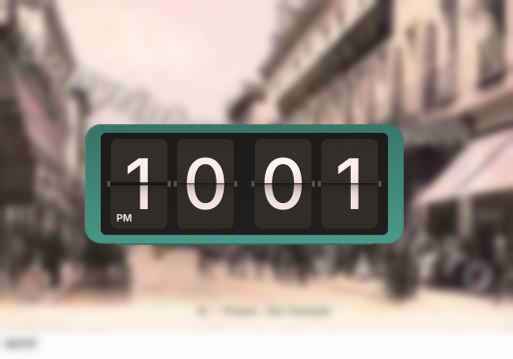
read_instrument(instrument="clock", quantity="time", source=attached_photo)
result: 10:01
